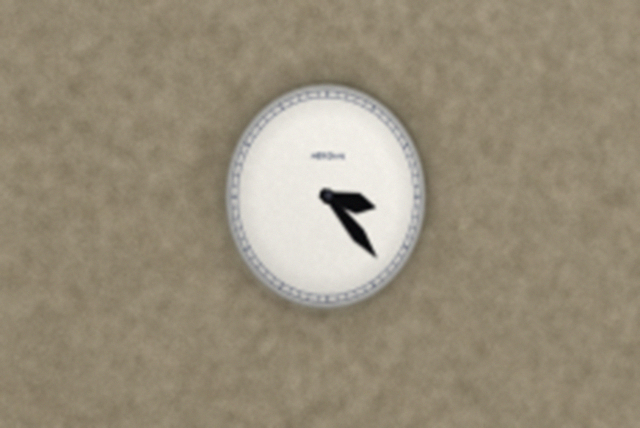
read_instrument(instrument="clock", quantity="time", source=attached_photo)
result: 3:23
